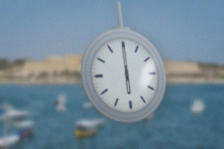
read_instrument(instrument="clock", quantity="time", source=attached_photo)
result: 6:00
